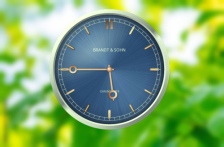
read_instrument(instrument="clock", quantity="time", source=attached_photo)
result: 5:45
